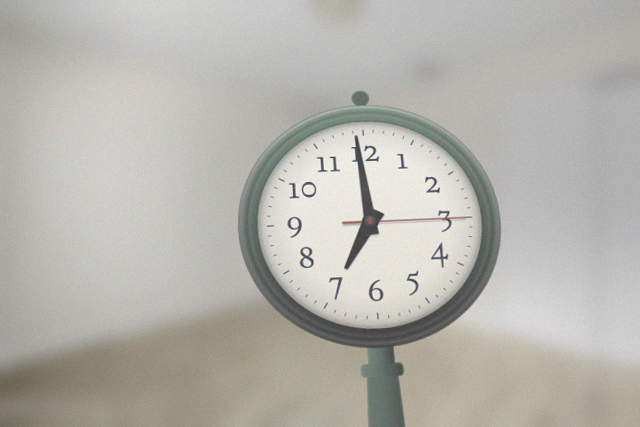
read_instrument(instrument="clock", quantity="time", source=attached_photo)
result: 6:59:15
